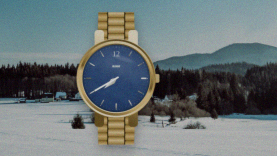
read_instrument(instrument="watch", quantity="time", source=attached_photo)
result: 7:40
